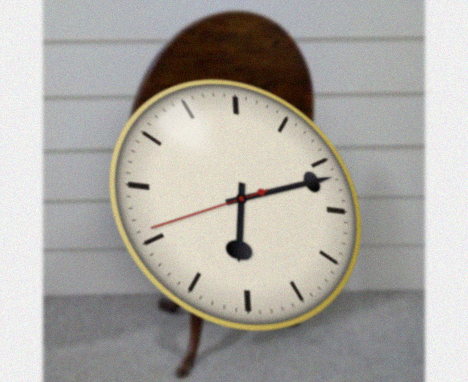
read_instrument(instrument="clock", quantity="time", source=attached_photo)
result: 6:11:41
